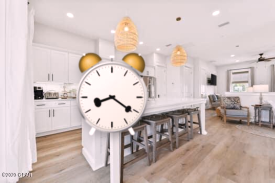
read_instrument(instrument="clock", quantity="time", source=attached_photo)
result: 8:21
